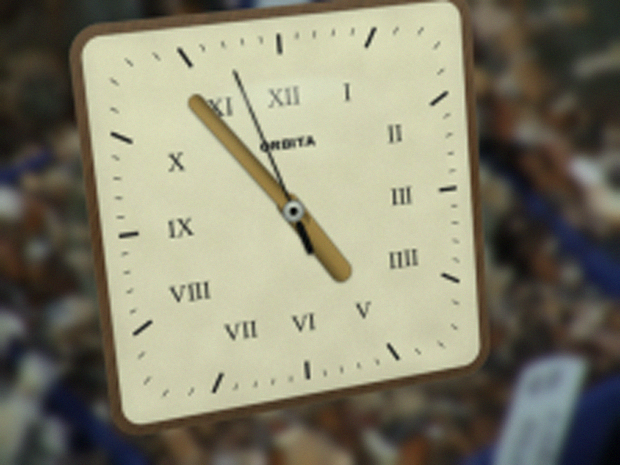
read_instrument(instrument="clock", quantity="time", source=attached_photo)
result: 4:53:57
